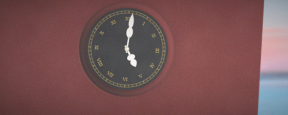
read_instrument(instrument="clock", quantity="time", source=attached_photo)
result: 5:01
